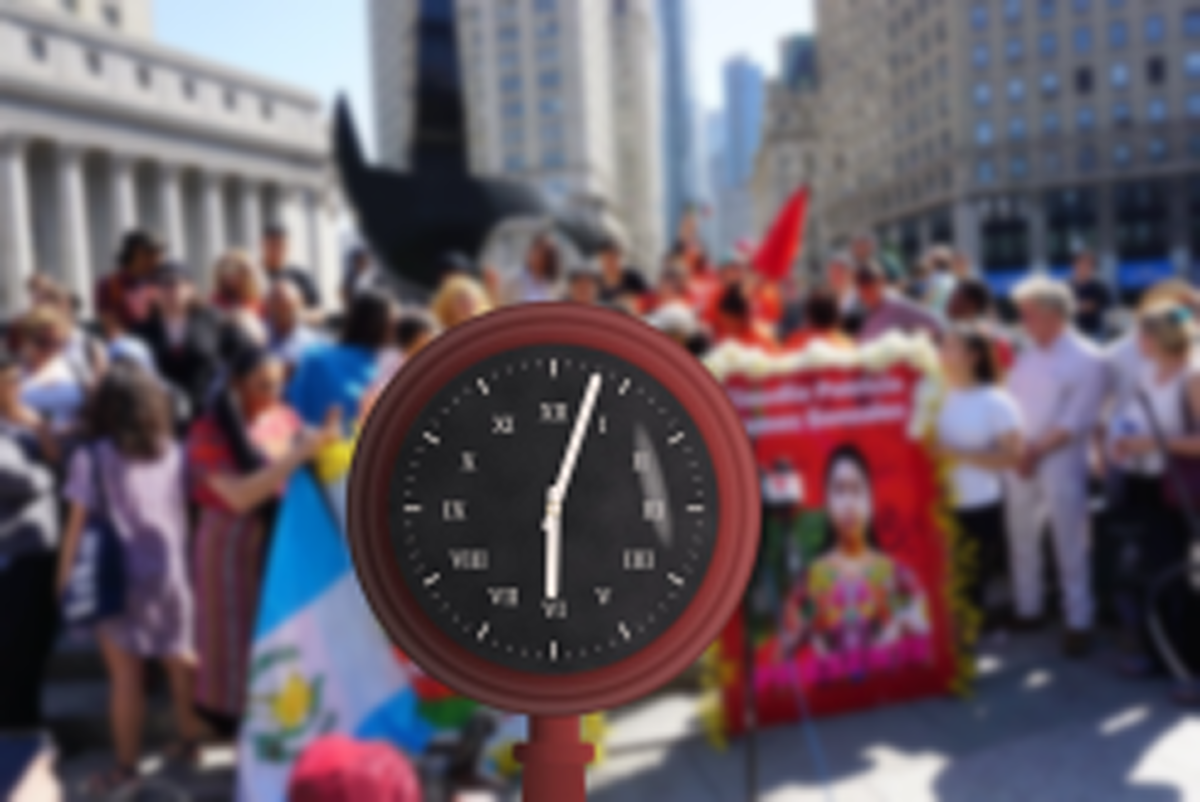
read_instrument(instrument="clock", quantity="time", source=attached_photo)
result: 6:03
